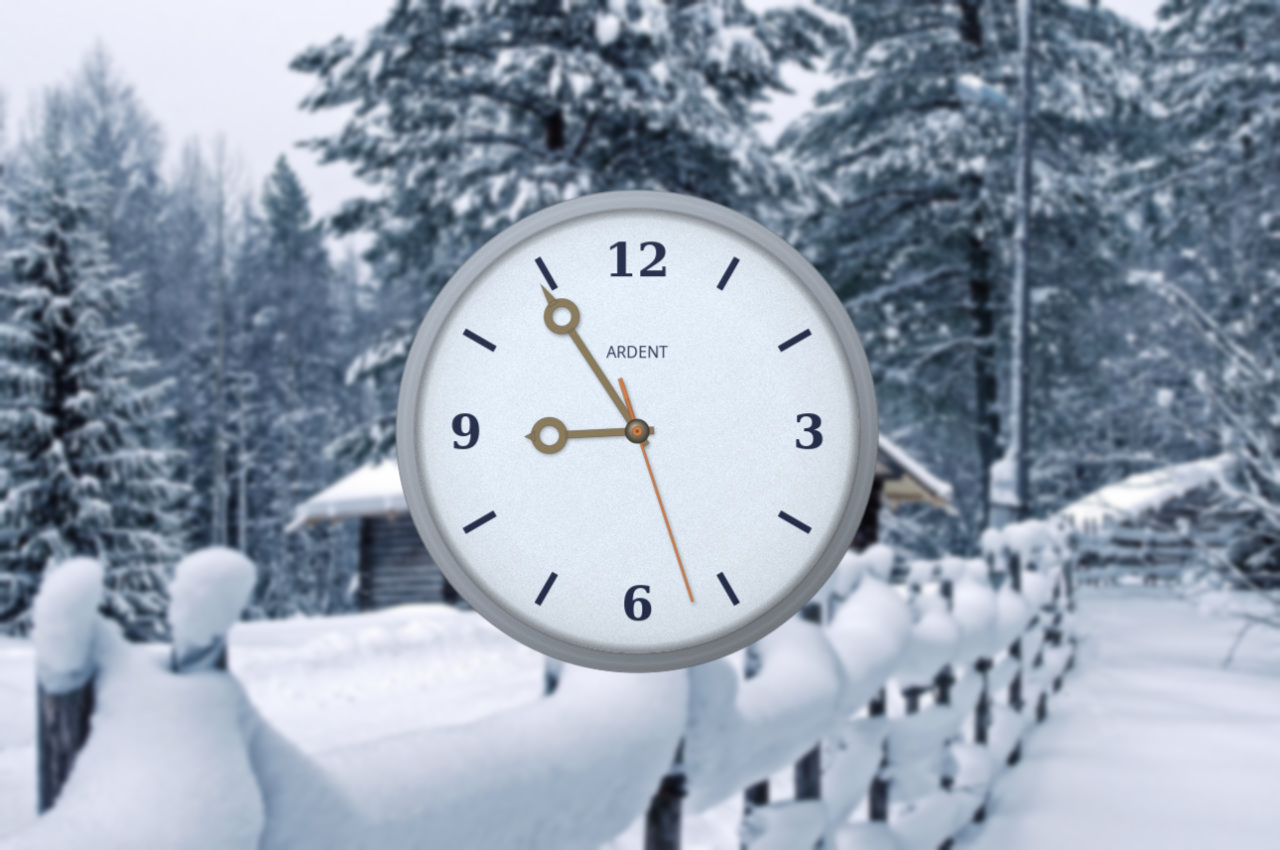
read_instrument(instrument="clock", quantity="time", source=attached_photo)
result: 8:54:27
